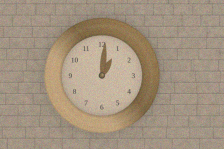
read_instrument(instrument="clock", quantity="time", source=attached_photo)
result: 1:01
